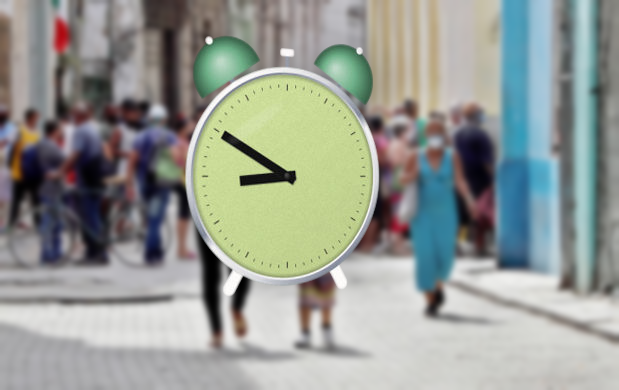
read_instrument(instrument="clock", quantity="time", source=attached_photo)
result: 8:50
